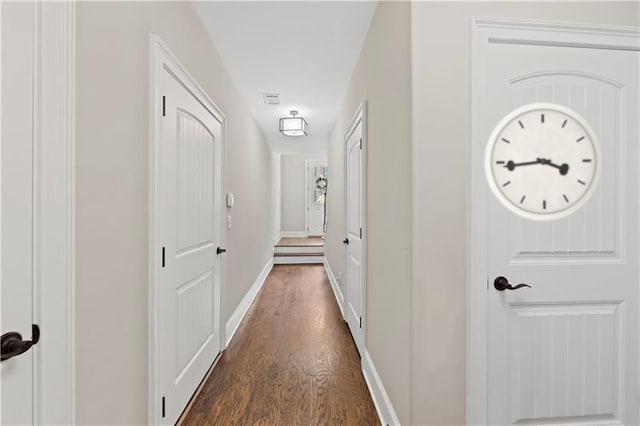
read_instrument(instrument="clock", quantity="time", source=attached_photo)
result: 3:44
